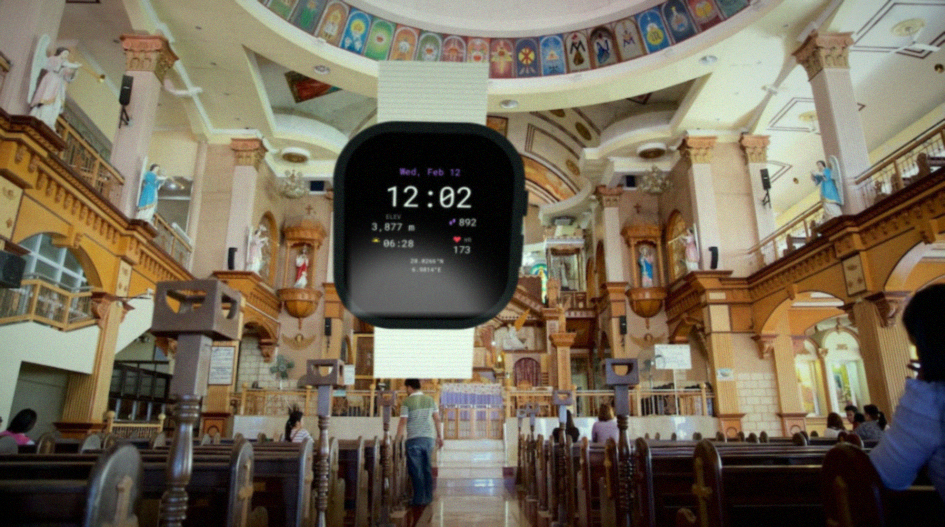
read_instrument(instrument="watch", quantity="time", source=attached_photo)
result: 12:02
